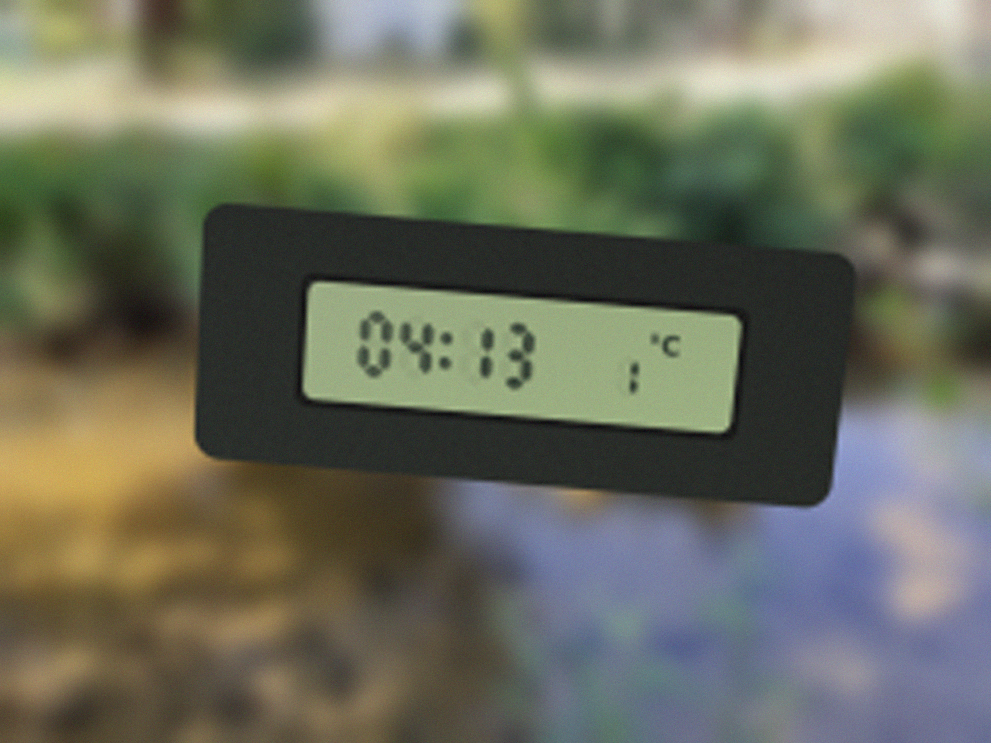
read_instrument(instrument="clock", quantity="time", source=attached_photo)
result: 4:13
